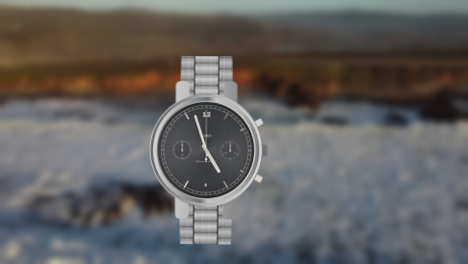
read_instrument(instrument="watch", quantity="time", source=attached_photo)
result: 4:57
